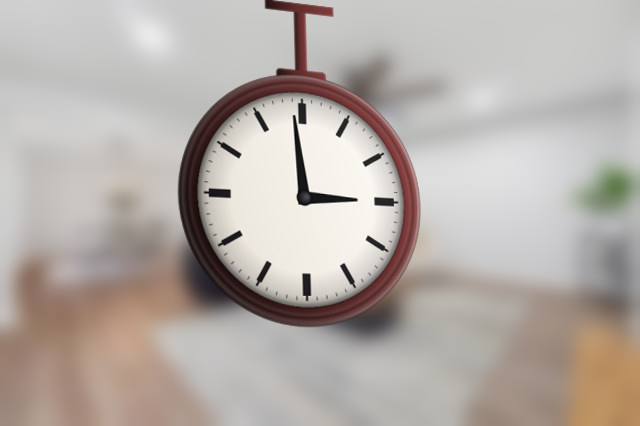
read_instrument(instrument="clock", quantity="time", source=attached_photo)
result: 2:59
